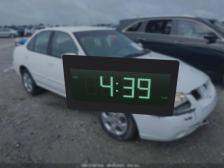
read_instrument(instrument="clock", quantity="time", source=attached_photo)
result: 4:39
